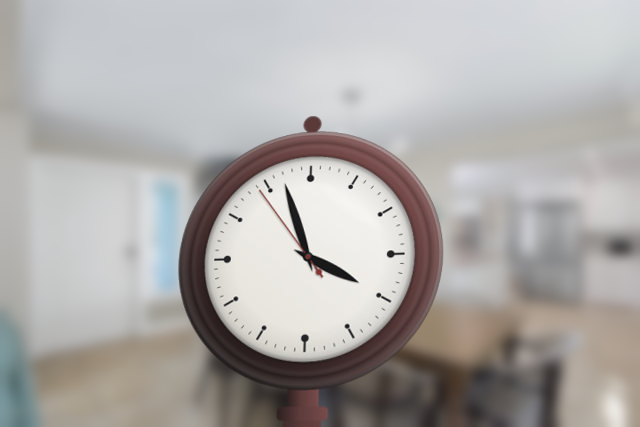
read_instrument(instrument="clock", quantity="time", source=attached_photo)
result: 3:56:54
